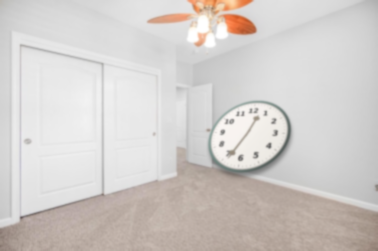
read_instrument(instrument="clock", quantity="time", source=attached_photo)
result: 12:34
